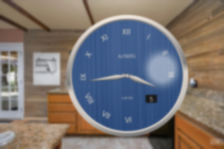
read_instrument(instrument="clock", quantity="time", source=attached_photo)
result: 3:44
